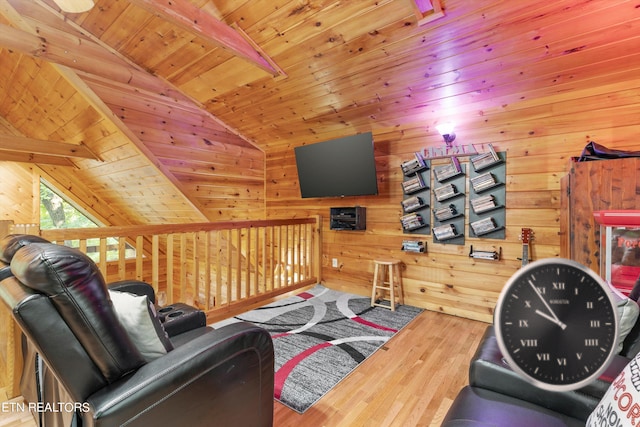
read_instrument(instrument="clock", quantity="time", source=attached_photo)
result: 9:54
